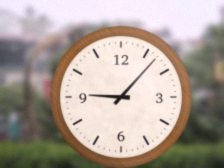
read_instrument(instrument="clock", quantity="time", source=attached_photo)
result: 9:07
